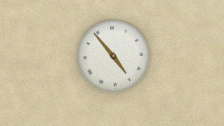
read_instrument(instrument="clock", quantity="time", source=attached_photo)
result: 4:54
